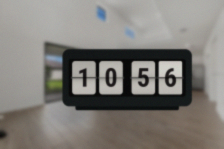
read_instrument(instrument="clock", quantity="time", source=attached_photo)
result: 10:56
